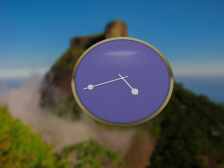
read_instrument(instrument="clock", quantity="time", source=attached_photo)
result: 4:42
